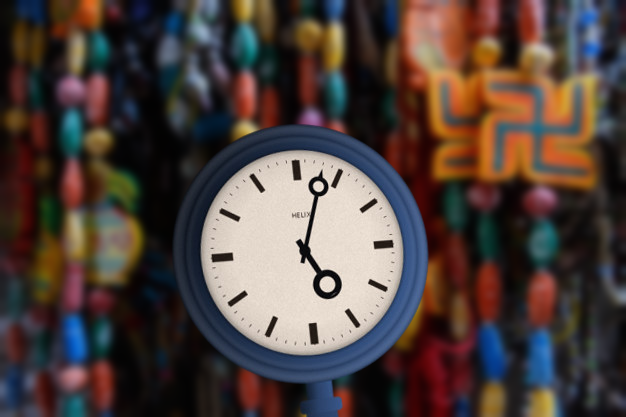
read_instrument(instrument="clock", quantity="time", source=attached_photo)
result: 5:03
